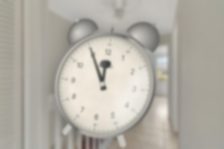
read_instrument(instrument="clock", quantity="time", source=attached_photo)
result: 11:55
